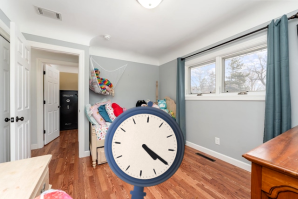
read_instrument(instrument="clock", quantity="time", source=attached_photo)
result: 4:20
